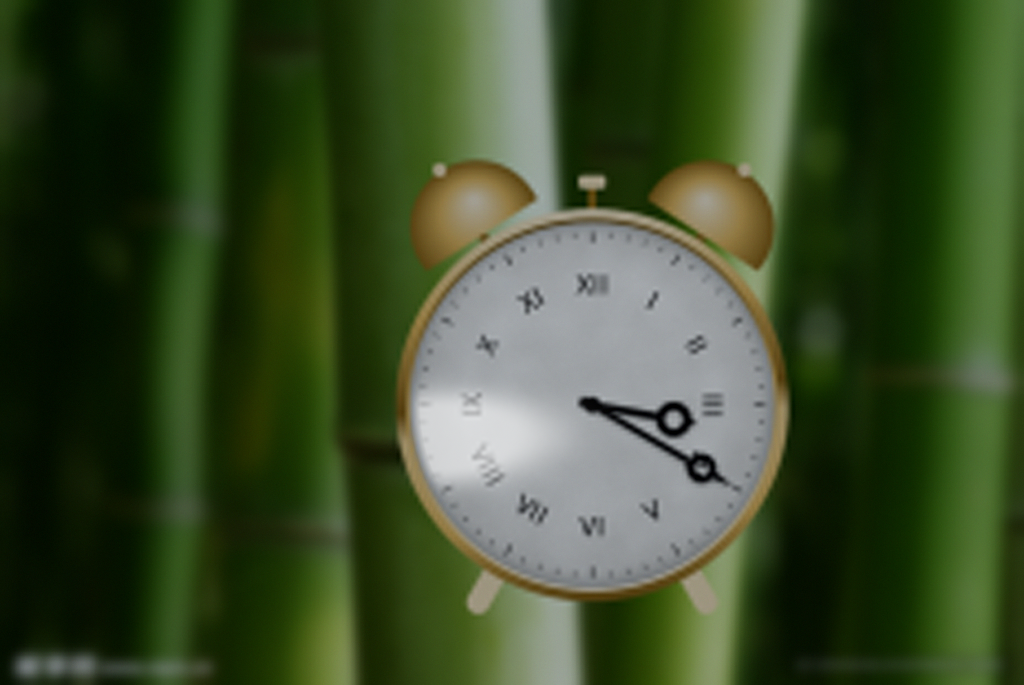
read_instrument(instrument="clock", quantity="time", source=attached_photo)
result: 3:20
